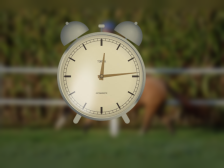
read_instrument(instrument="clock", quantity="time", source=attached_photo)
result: 12:14
